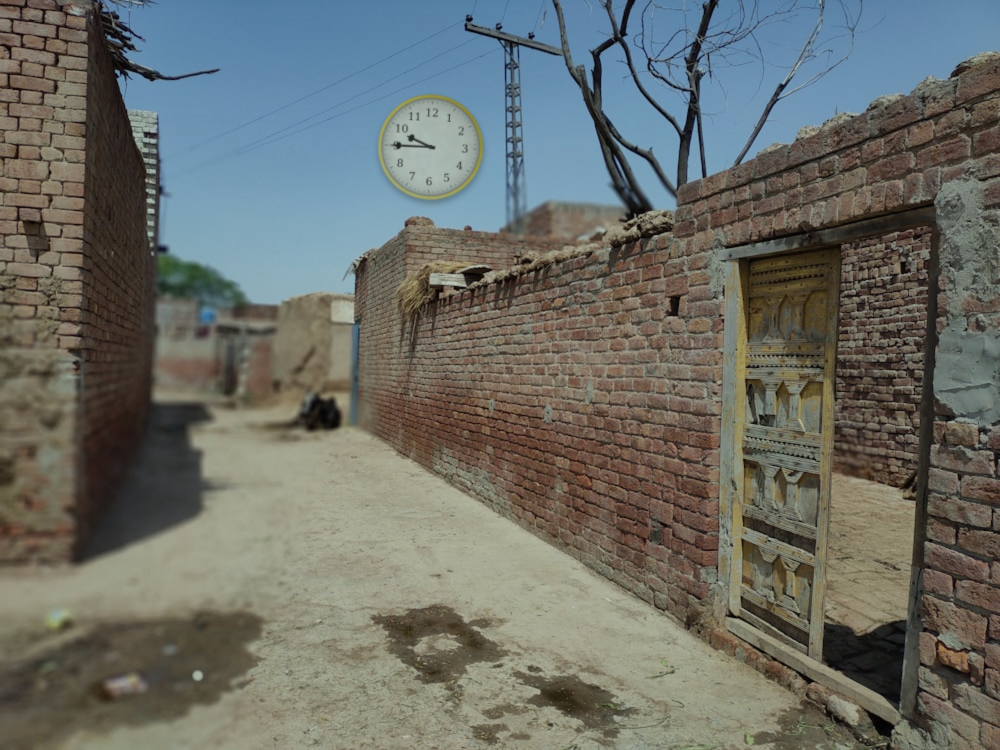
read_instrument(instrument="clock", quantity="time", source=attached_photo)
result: 9:45
